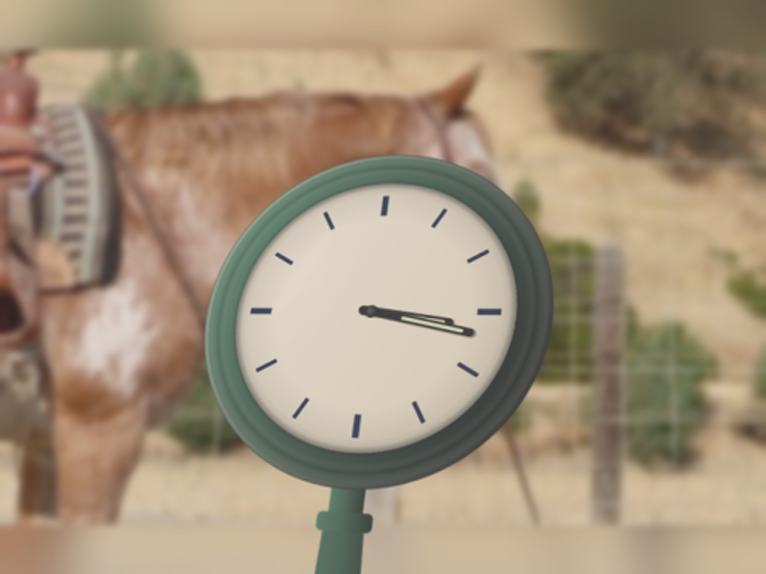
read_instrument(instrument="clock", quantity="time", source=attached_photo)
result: 3:17
